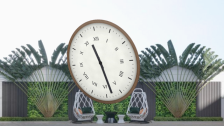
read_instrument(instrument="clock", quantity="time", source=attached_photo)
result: 11:28
